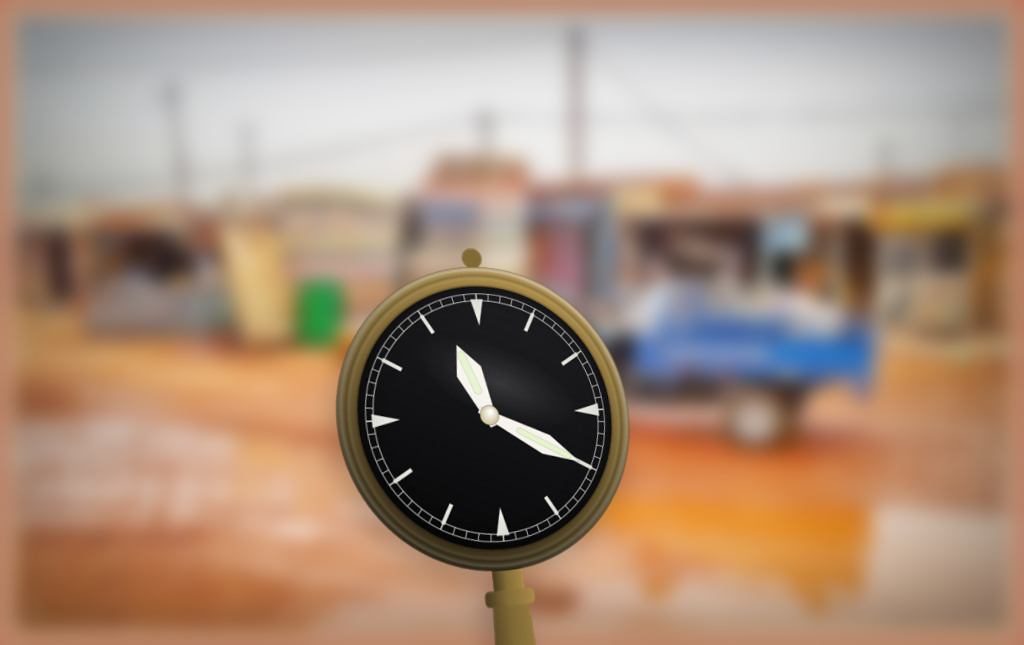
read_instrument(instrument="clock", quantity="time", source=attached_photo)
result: 11:20
